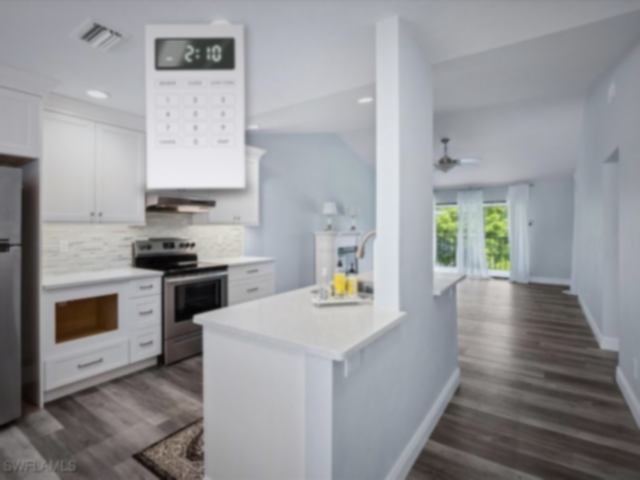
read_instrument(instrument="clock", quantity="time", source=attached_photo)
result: 2:10
